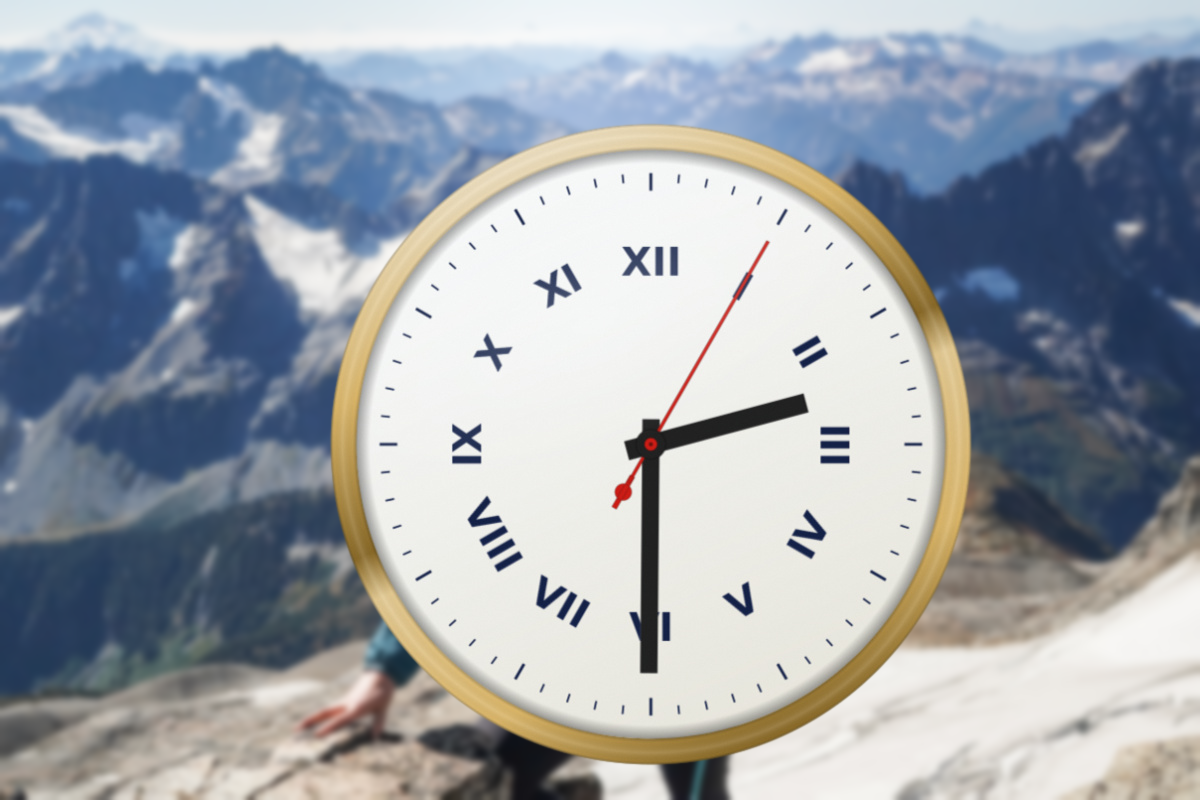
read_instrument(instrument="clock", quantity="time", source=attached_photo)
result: 2:30:05
